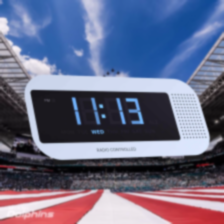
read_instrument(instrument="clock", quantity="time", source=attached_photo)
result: 11:13
